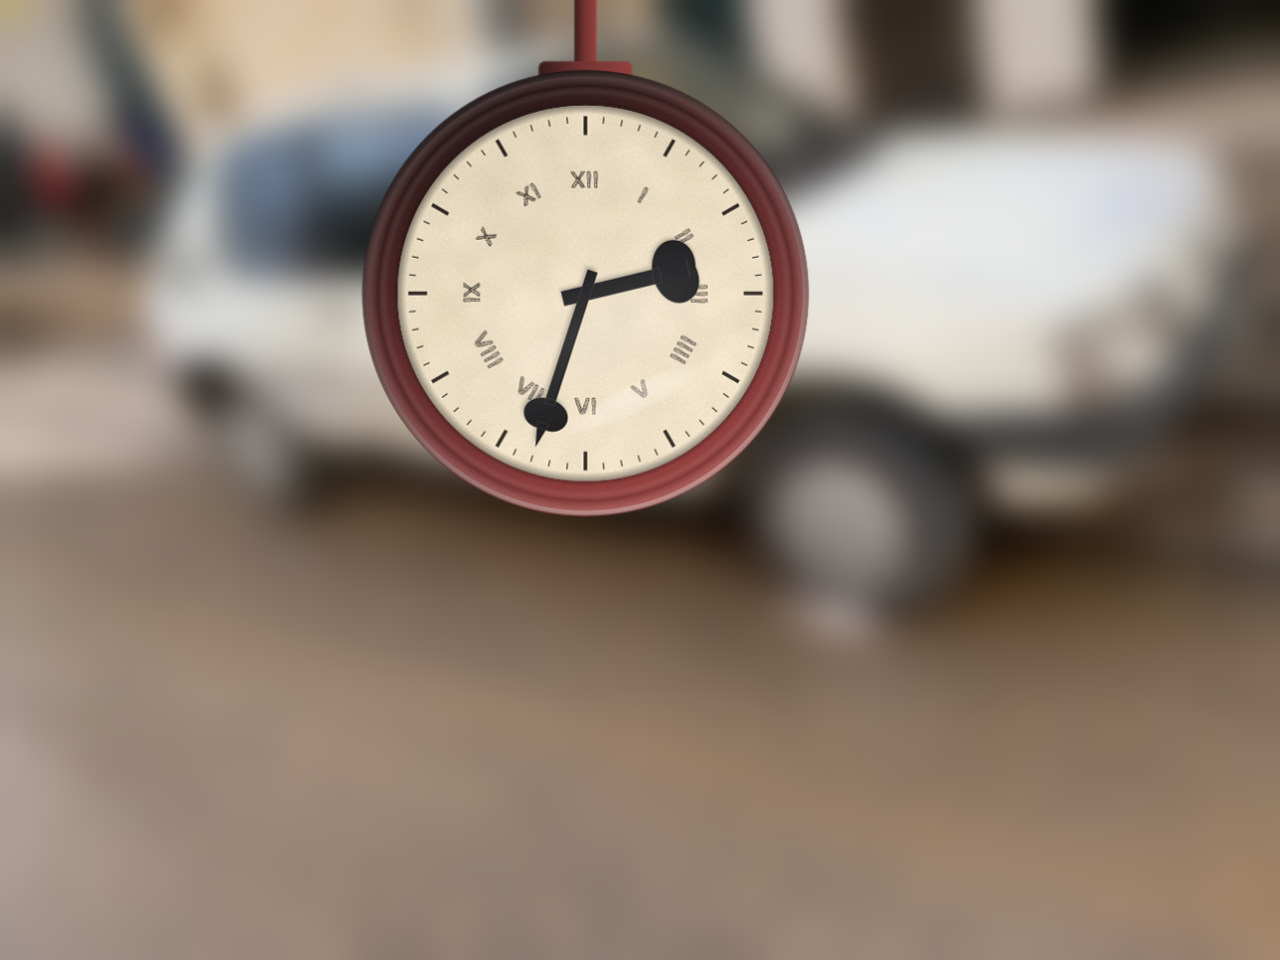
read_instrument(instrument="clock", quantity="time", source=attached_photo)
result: 2:33
